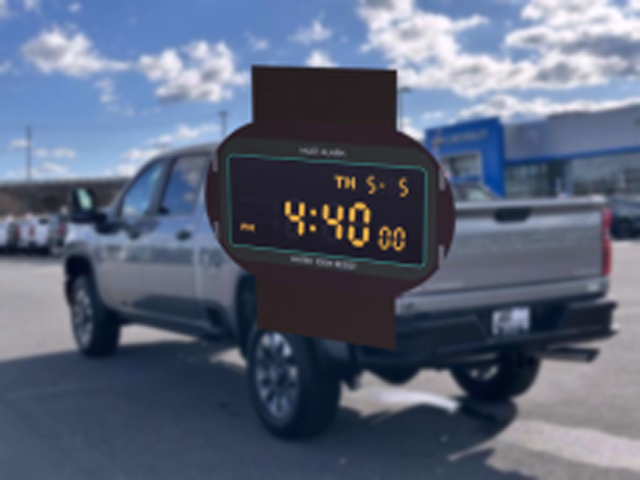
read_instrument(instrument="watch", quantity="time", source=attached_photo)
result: 4:40:00
